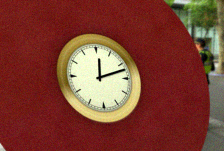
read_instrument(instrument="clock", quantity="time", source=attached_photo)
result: 12:12
